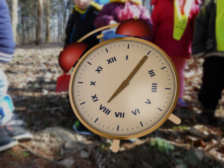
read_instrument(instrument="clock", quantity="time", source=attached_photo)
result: 8:10
